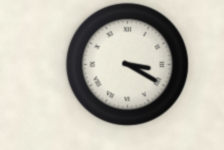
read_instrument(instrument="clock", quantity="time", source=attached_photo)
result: 3:20
